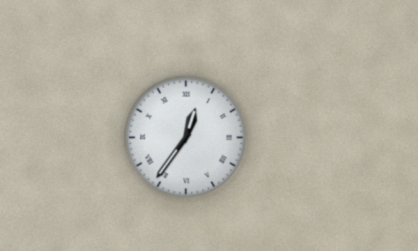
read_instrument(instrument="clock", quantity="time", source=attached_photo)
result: 12:36
